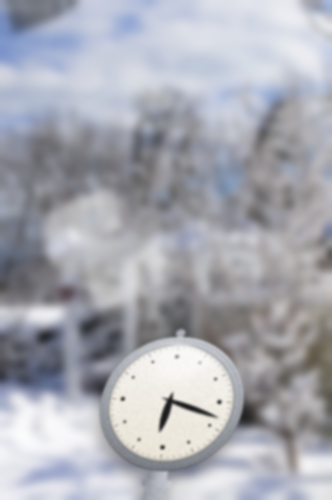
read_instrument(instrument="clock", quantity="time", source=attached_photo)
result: 6:18
